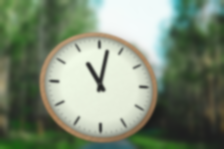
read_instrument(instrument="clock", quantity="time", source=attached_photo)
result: 11:02
